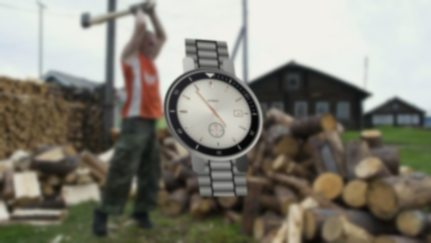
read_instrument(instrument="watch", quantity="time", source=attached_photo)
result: 4:54
